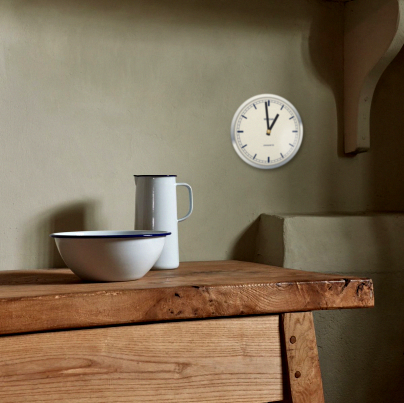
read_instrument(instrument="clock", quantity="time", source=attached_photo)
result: 12:59
